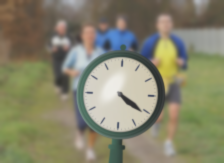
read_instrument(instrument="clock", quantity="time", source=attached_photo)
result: 4:21
